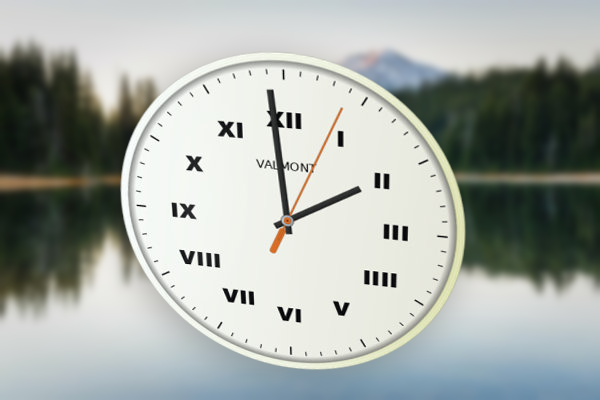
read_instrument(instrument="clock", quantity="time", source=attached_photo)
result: 1:59:04
